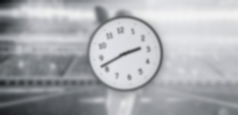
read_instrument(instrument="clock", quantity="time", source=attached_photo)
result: 2:42
